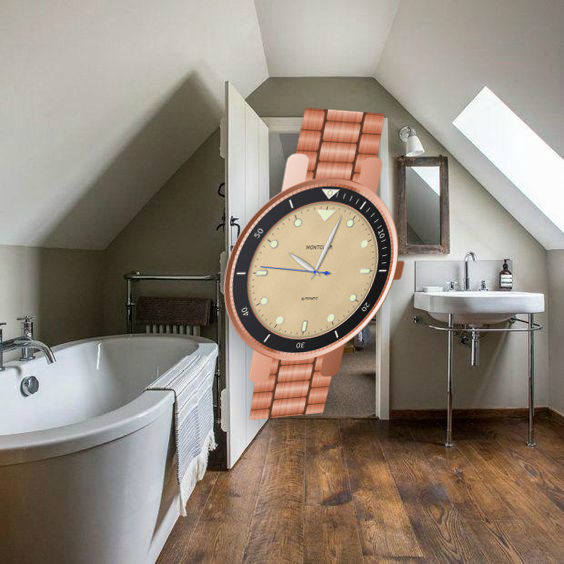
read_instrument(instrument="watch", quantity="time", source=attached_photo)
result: 10:02:46
